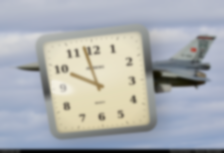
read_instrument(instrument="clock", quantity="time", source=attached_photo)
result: 9:58
